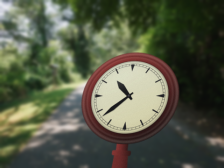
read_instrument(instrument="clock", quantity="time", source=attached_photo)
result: 10:38
